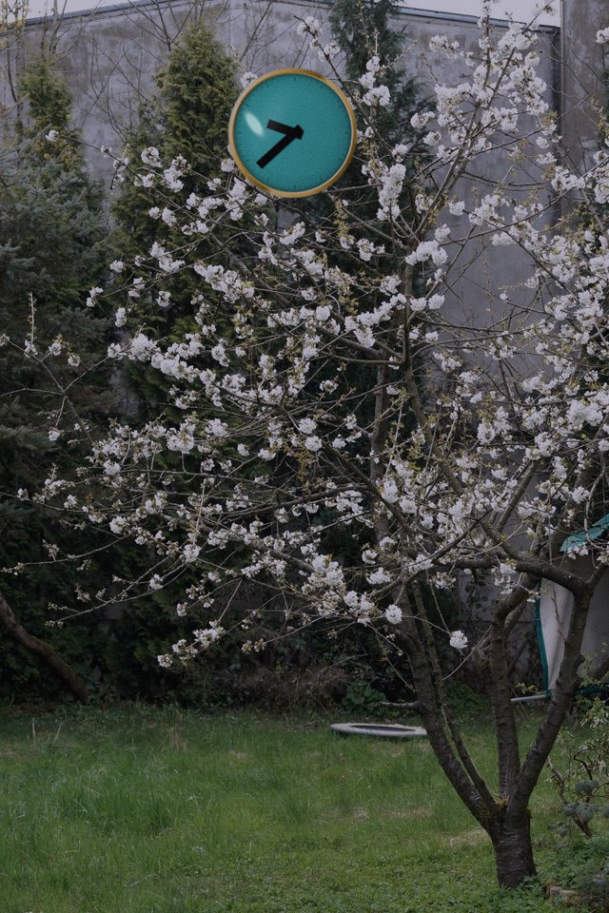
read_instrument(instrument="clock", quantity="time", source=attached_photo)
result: 9:38
